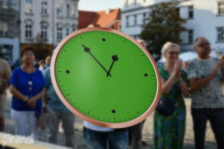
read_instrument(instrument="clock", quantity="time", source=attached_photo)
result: 12:54
